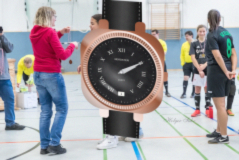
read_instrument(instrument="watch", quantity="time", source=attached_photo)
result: 2:10
